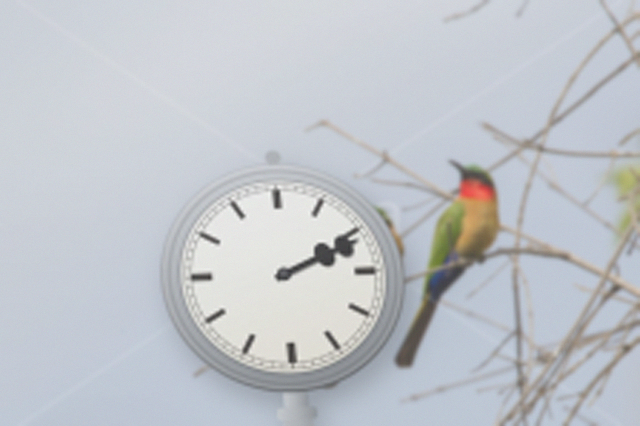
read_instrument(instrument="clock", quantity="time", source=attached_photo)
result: 2:11
